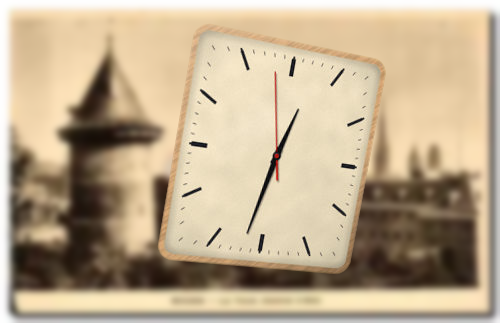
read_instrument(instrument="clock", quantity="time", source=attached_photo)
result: 12:31:58
